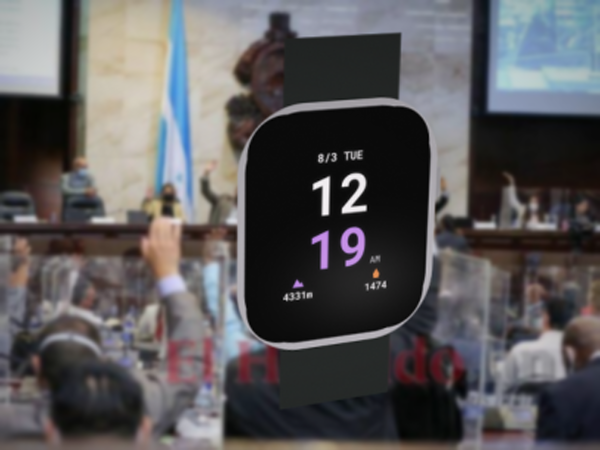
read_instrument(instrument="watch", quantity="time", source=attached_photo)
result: 12:19
